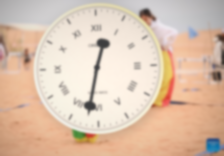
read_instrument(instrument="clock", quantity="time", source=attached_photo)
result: 12:32
